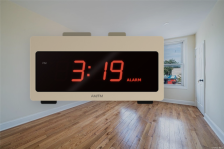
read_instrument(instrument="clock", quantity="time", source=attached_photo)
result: 3:19
